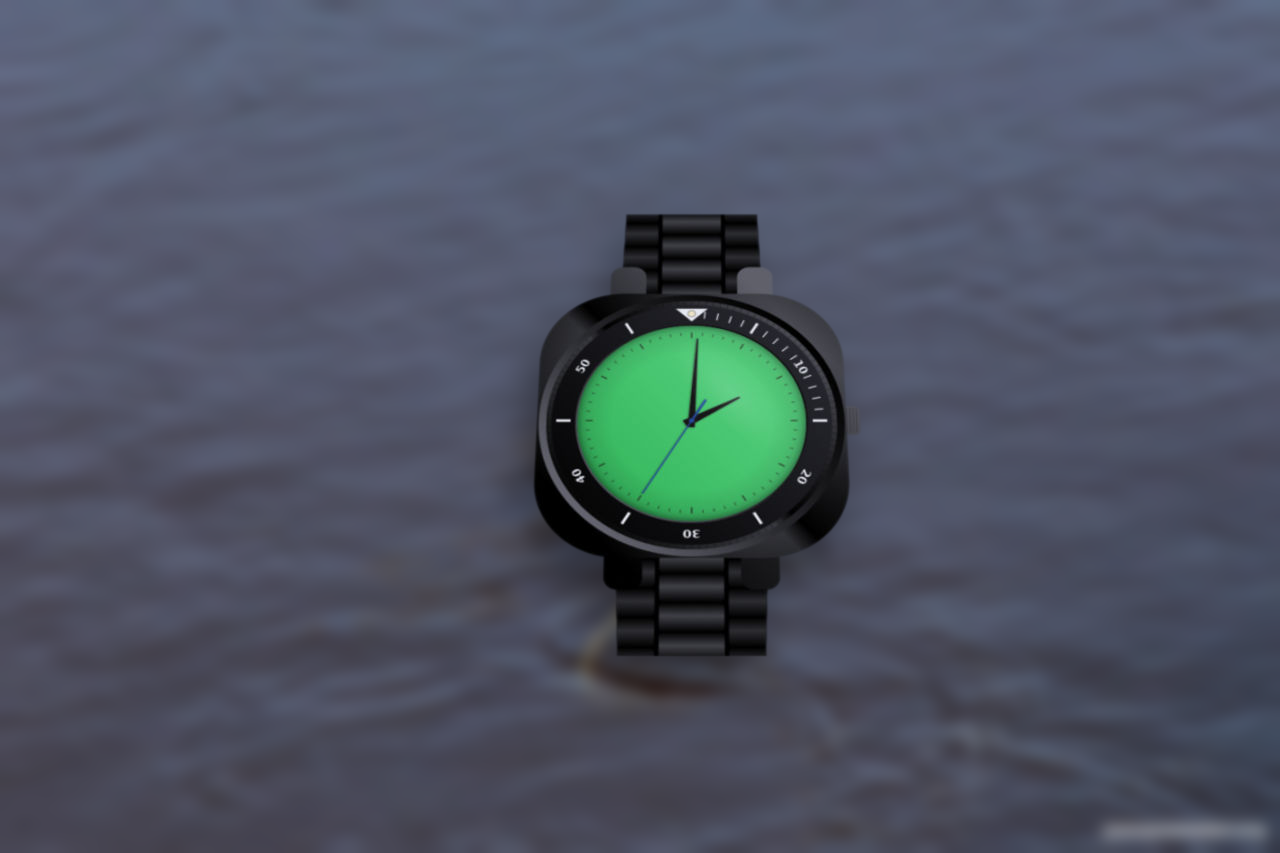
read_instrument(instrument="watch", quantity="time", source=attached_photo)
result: 2:00:35
